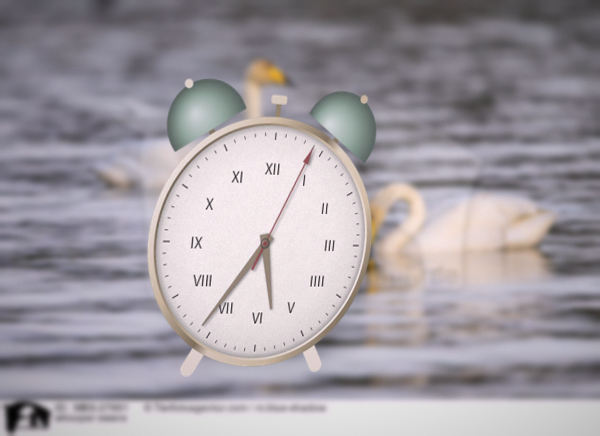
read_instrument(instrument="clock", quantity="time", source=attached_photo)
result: 5:36:04
